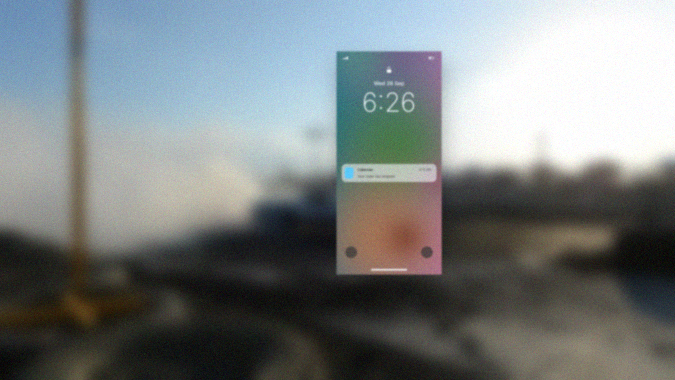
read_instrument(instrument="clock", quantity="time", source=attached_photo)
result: 6:26
